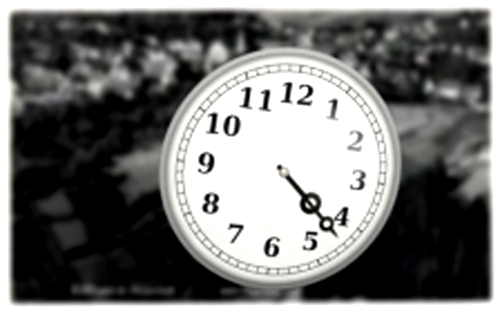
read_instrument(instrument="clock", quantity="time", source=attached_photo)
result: 4:22
